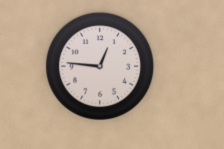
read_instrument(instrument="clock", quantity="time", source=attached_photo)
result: 12:46
